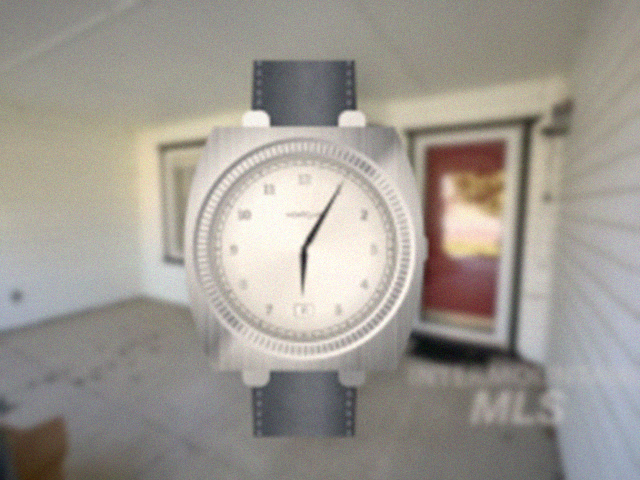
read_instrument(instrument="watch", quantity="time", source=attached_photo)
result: 6:05
